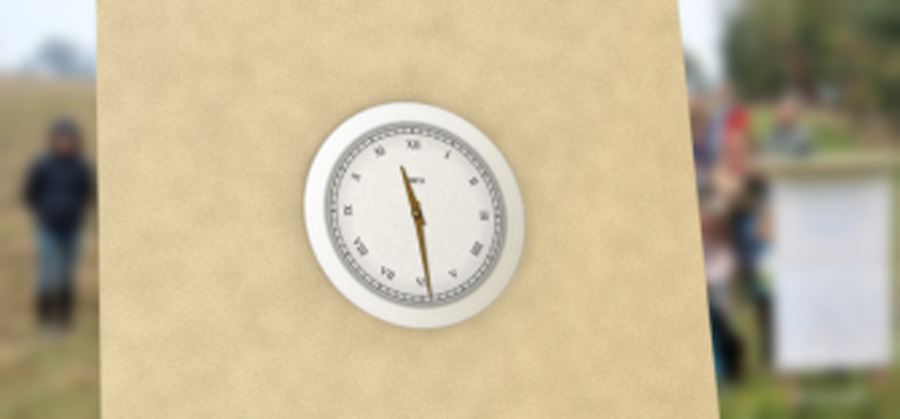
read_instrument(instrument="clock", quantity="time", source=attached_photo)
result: 11:29
